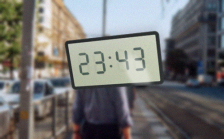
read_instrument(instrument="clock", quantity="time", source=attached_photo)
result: 23:43
